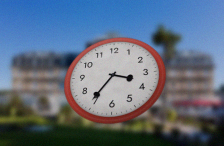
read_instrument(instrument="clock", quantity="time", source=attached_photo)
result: 3:36
